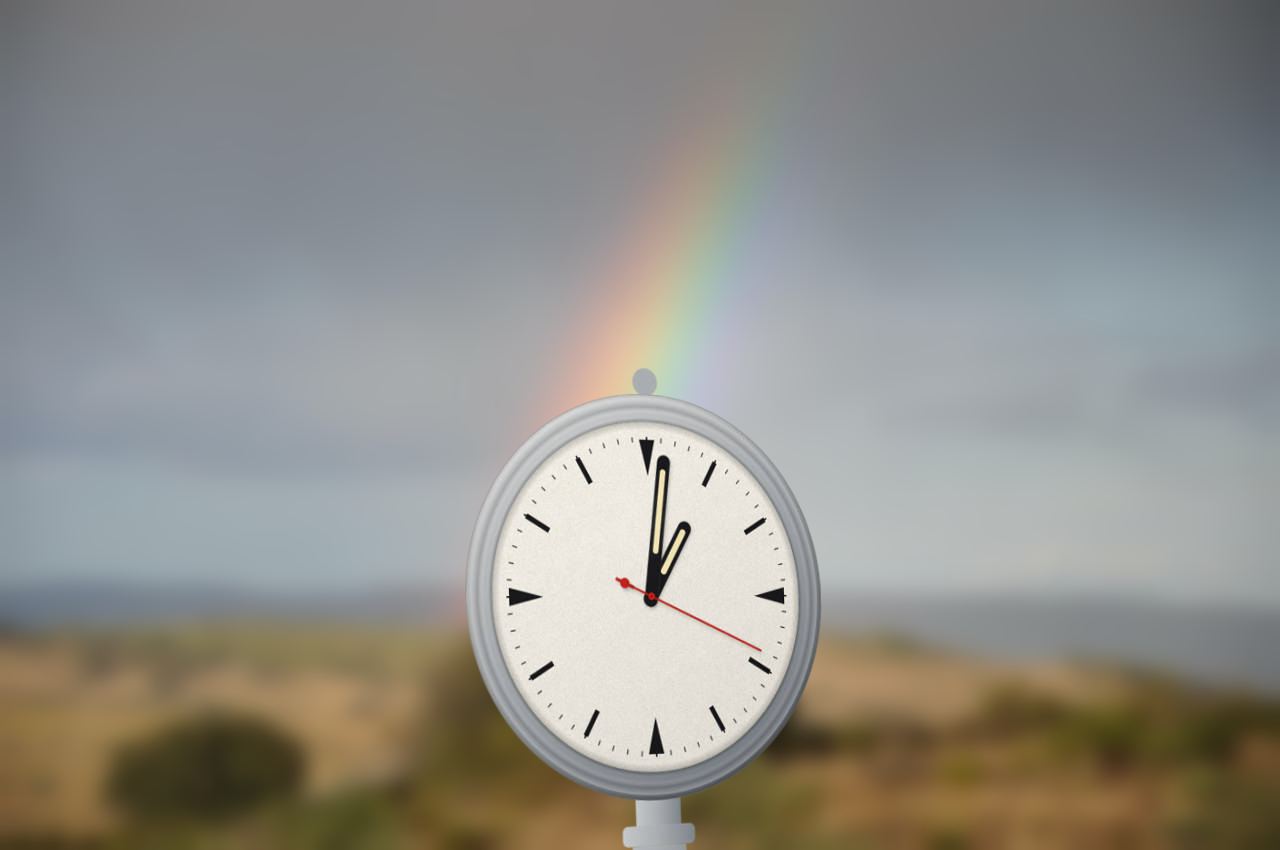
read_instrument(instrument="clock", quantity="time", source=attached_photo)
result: 1:01:19
